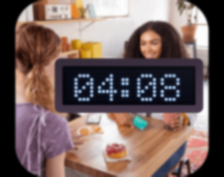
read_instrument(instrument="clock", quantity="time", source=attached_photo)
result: 4:08
